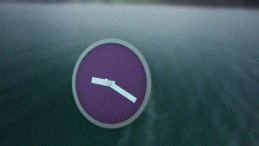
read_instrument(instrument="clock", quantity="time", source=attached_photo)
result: 9:20
